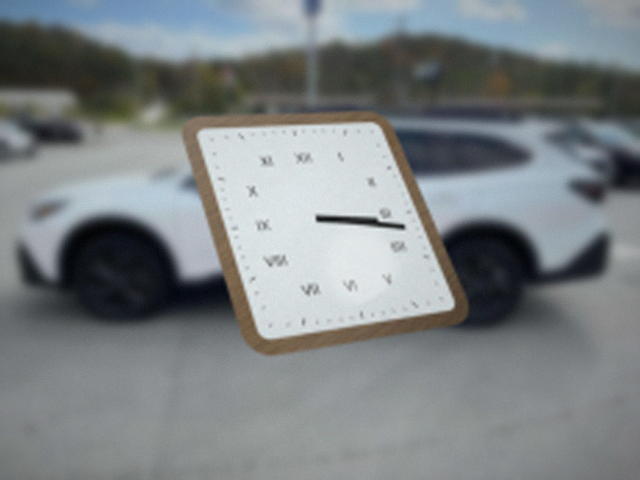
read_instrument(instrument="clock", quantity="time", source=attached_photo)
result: 3:17
